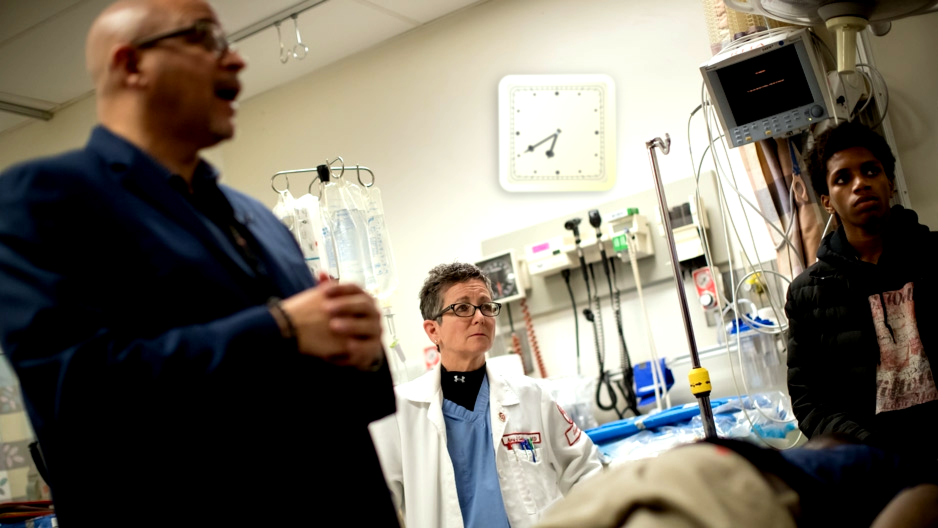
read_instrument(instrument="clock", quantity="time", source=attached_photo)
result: 6:40
